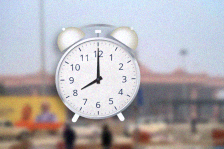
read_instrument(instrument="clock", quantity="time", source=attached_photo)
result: 8:00
